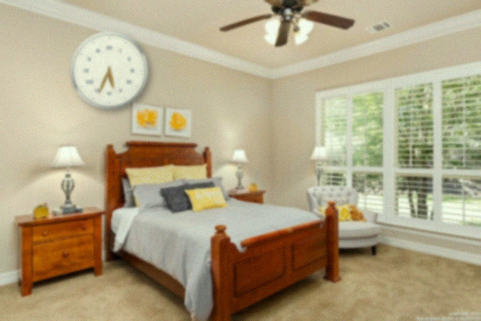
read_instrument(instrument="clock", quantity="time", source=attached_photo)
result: 5:34
